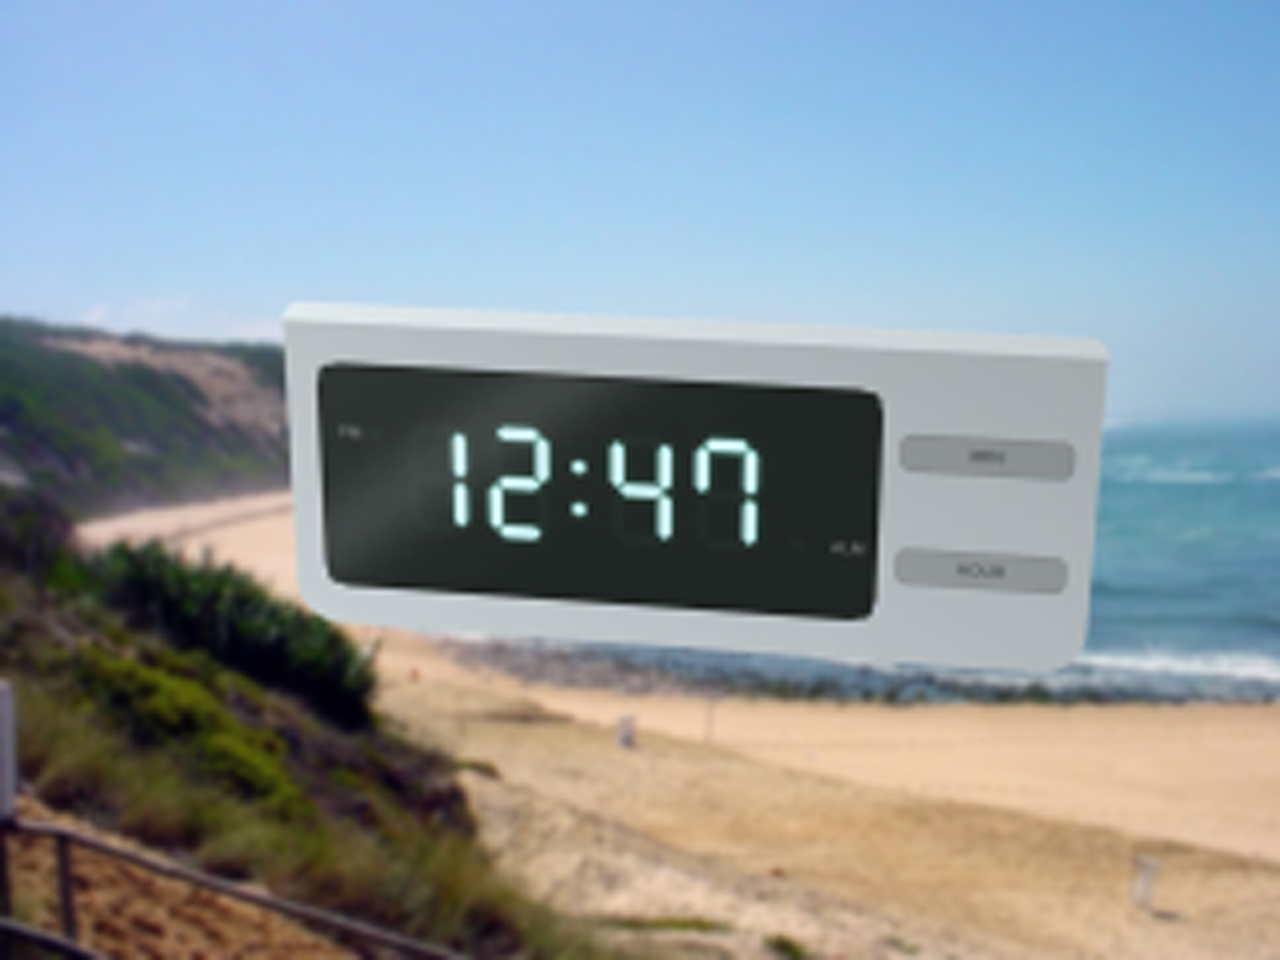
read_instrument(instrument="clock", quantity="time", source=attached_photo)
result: 12:47
